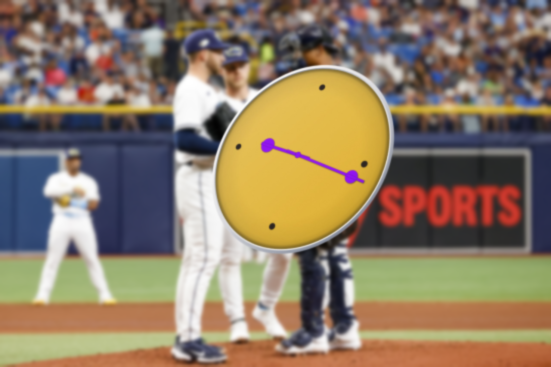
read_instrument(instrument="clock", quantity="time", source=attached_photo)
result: 9:17
